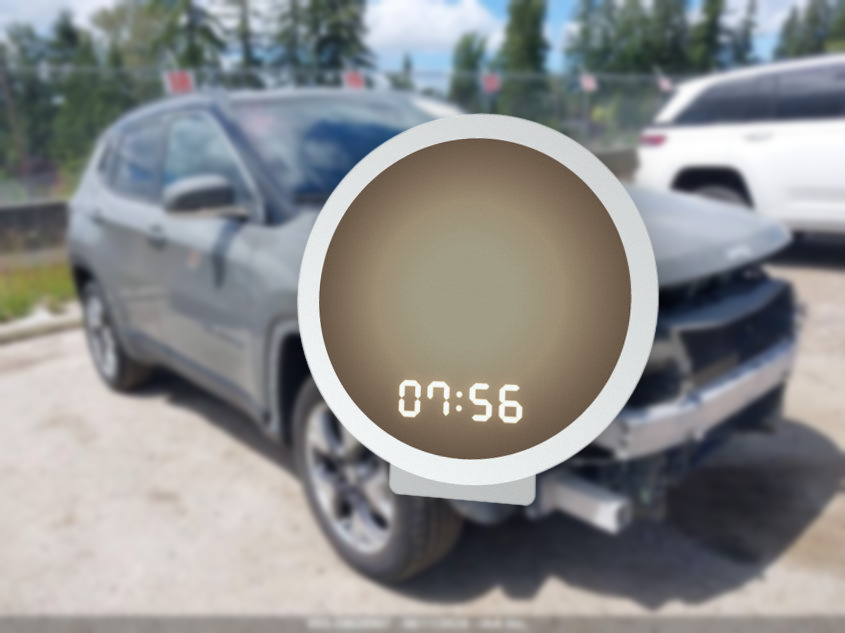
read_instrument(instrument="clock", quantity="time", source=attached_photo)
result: 7:56
